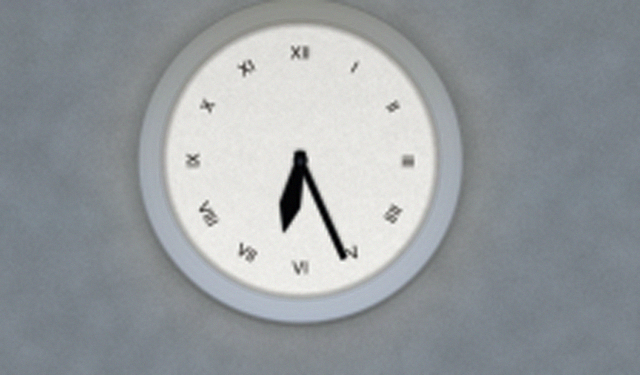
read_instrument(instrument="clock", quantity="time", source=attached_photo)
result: 6:26
